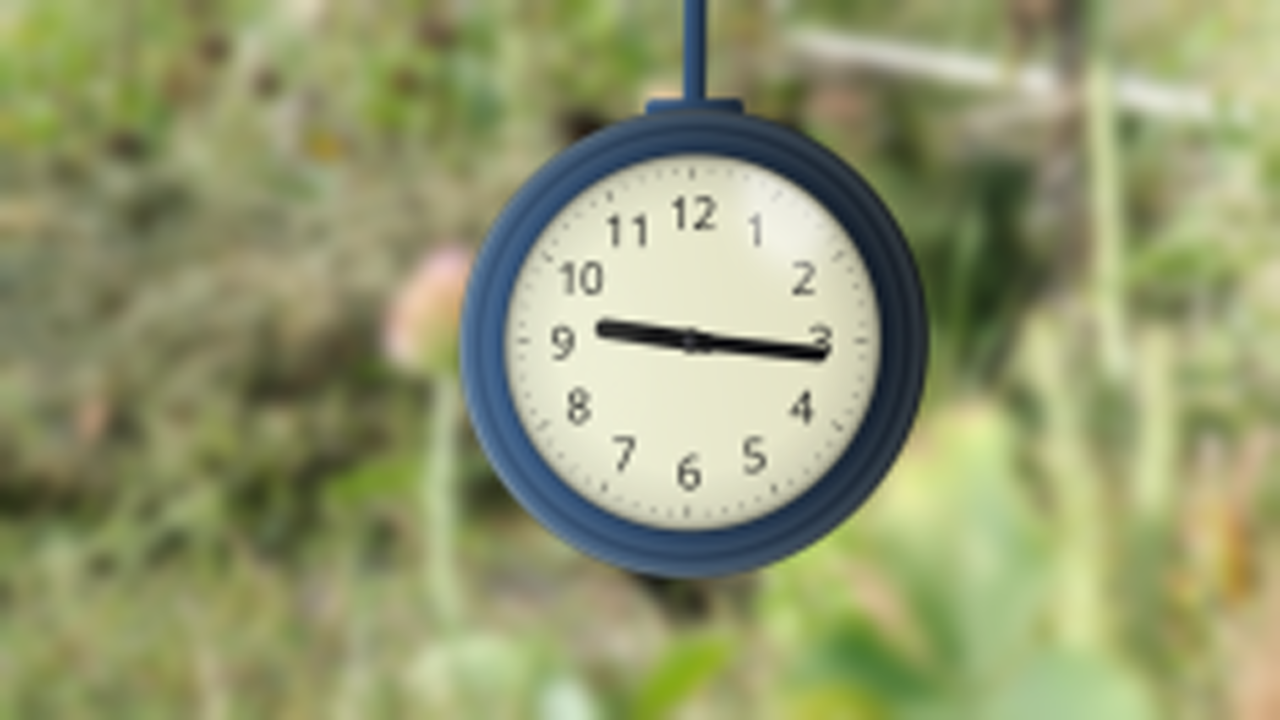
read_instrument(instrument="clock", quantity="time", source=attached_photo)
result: 9:16
